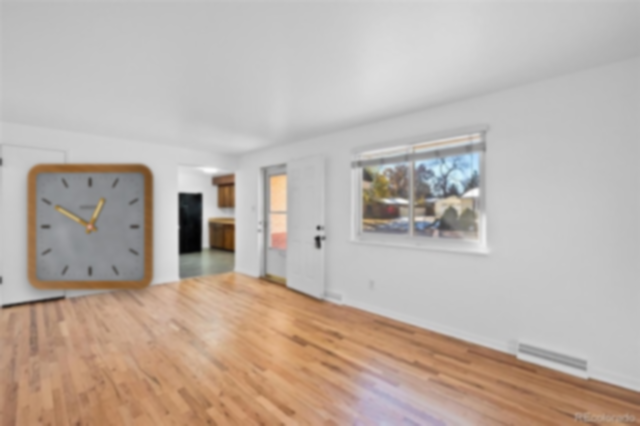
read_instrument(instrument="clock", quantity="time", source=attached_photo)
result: 12:50
